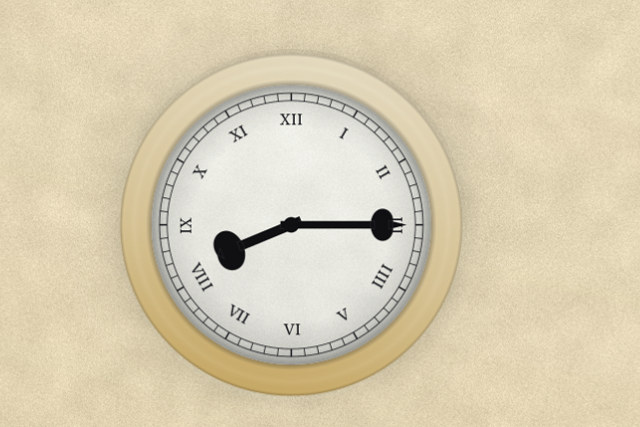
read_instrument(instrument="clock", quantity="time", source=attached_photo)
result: 8:15
